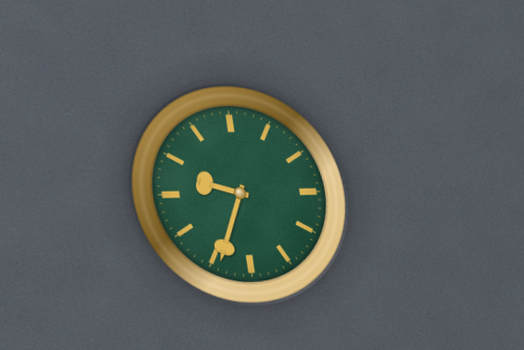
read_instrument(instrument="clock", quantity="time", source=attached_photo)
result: 9:34
